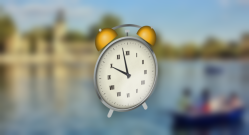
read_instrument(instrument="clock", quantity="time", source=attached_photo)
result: 9:58
